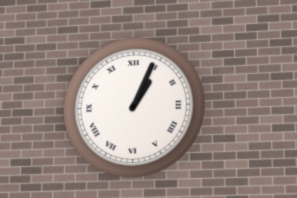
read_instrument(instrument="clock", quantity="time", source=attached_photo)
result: 1:04
